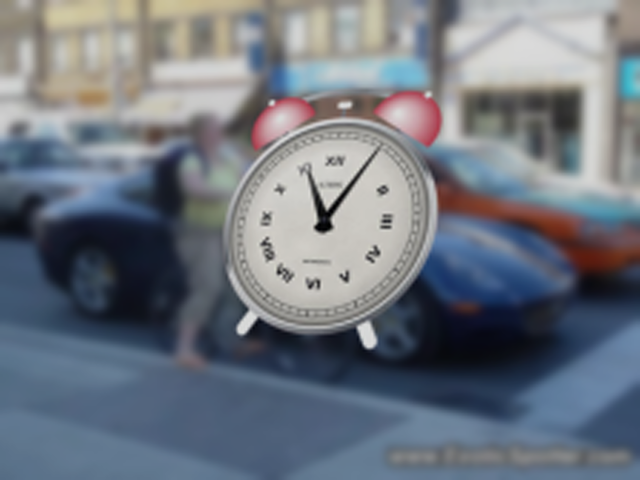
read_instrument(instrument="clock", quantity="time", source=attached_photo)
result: 11:05
